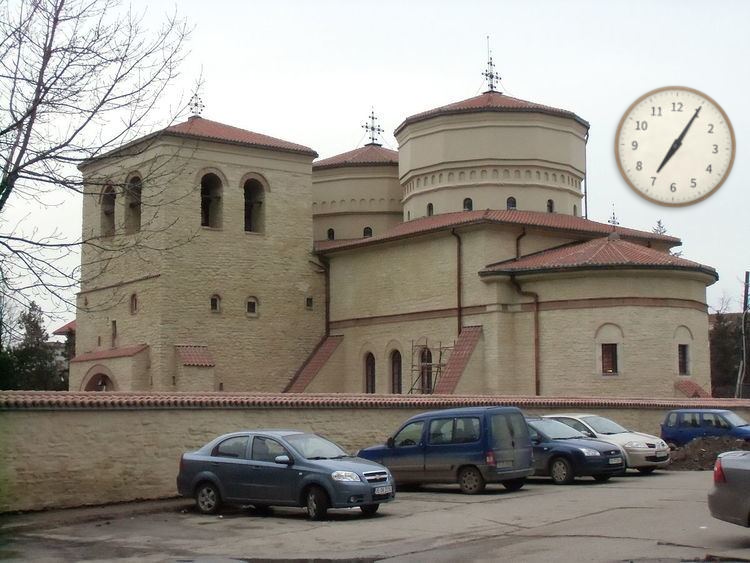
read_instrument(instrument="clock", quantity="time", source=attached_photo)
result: 7:05
